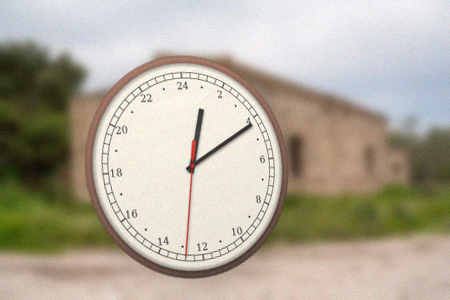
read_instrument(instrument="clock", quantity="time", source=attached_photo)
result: 1:10:32
